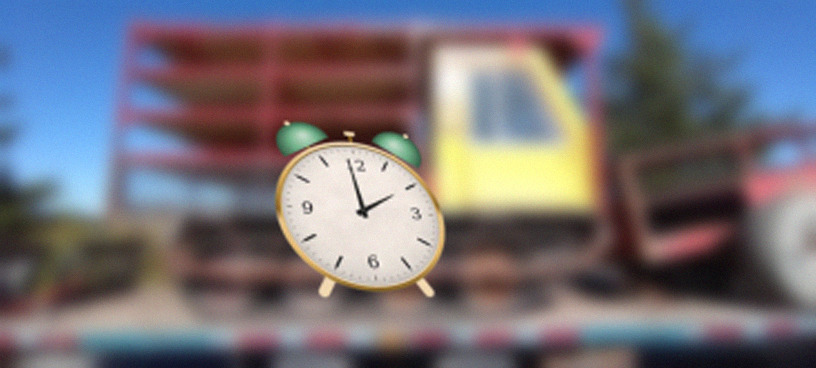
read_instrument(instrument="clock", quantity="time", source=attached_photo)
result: 1:59
